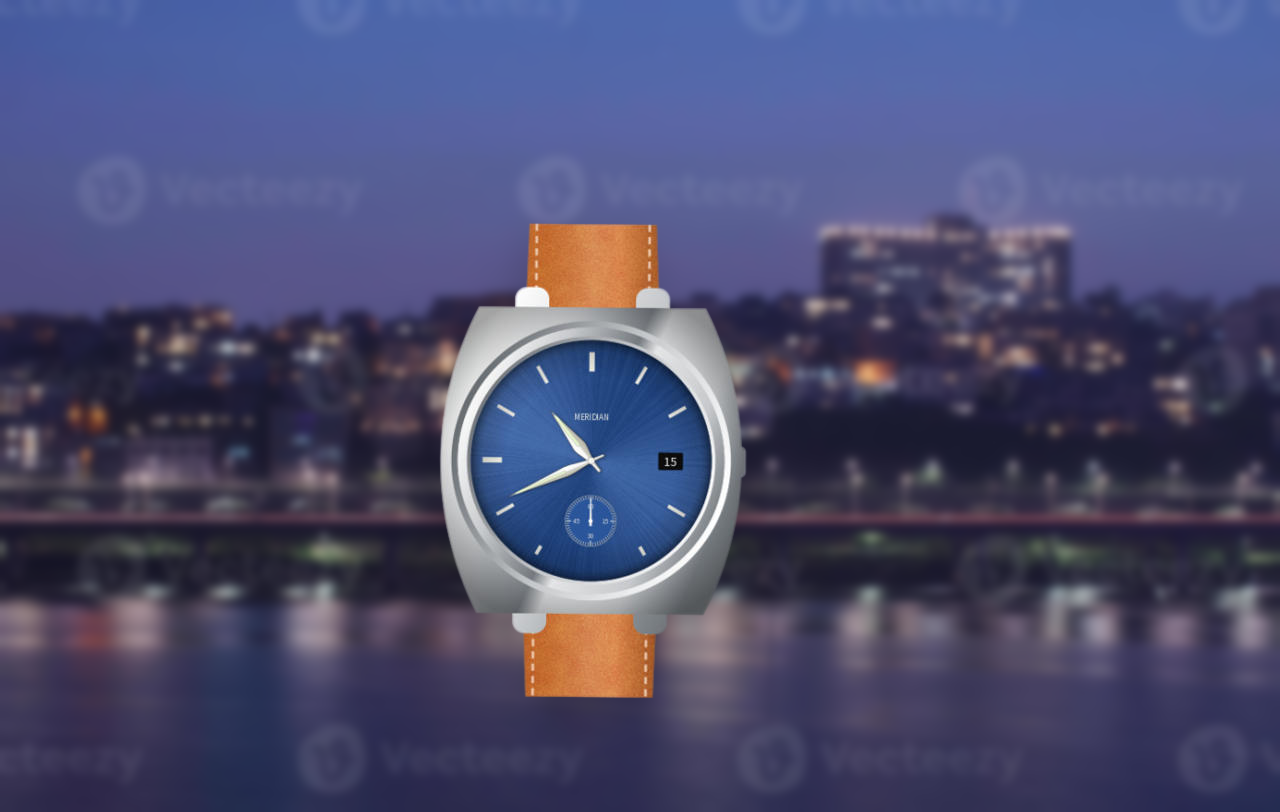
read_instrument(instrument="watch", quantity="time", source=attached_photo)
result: 10:41
